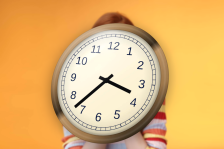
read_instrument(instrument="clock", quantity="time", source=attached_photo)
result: 3:37
